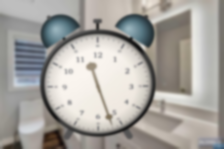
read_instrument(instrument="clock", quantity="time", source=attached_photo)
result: 11:27
